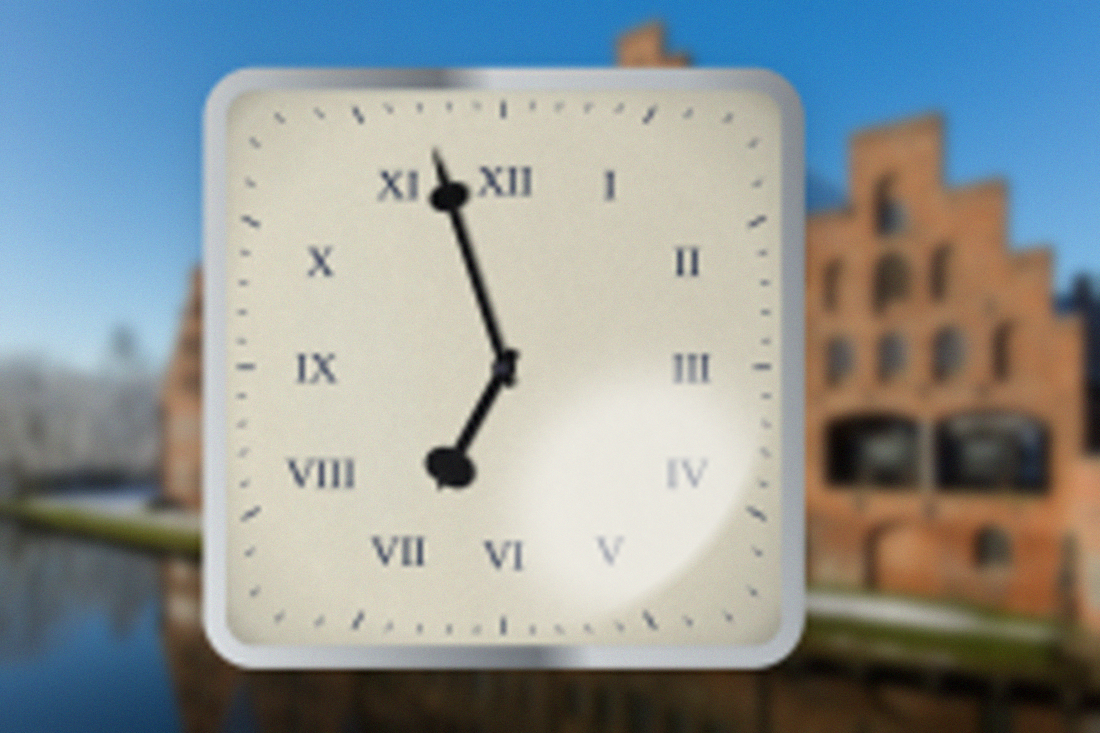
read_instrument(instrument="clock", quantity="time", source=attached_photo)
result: 6:57
